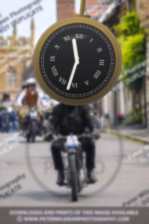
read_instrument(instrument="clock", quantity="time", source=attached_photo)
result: 11:32
